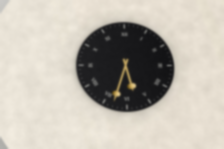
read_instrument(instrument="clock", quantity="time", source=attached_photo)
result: 5:33
